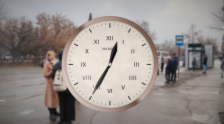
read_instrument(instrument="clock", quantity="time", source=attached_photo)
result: 12:35
